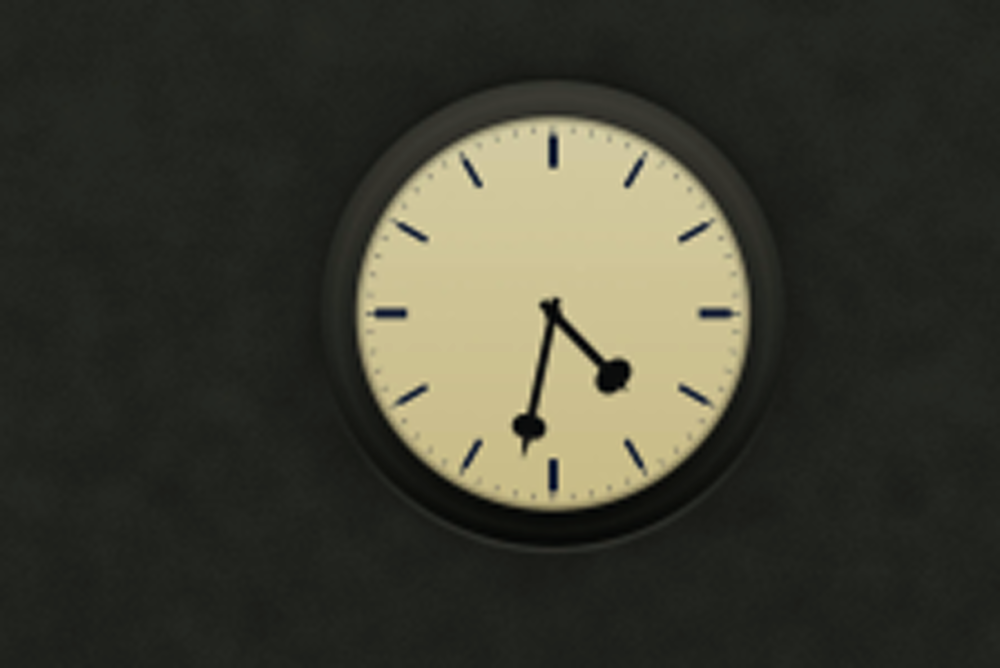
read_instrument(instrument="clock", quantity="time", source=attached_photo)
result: 4:32
